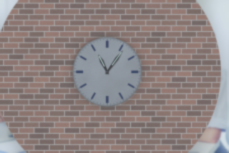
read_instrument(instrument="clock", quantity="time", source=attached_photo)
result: 11:06
